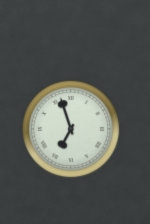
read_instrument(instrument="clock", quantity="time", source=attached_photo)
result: 6:57
